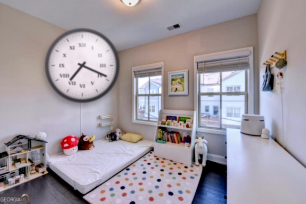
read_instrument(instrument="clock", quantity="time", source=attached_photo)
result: 7:19
